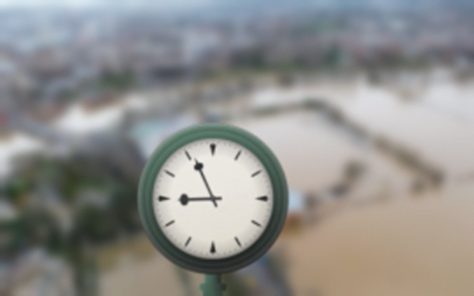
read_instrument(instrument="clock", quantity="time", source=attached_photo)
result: 8:56
